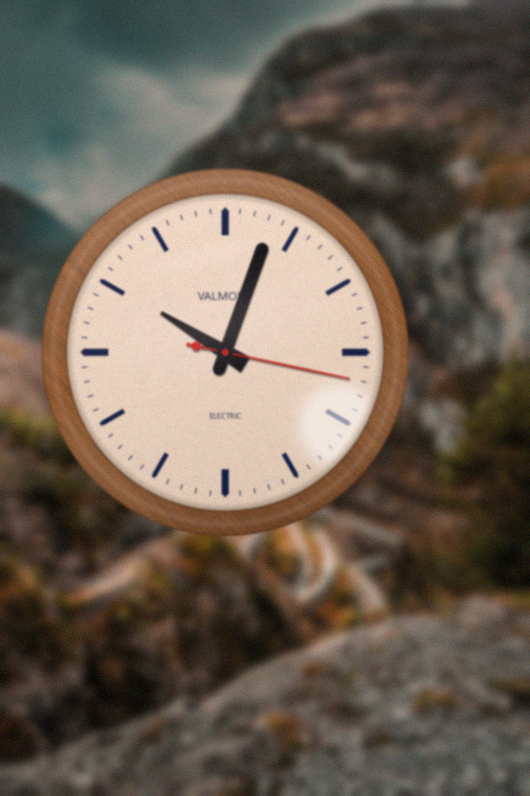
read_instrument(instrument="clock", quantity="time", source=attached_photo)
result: 10:03:17
